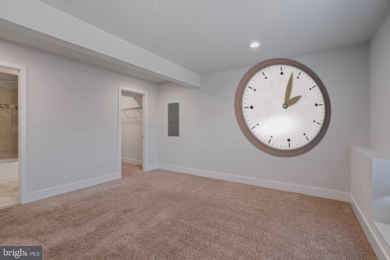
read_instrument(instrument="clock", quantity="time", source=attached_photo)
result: 2:03
